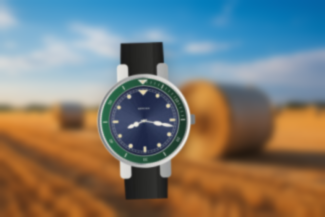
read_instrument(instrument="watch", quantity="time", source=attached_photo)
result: 8:17
